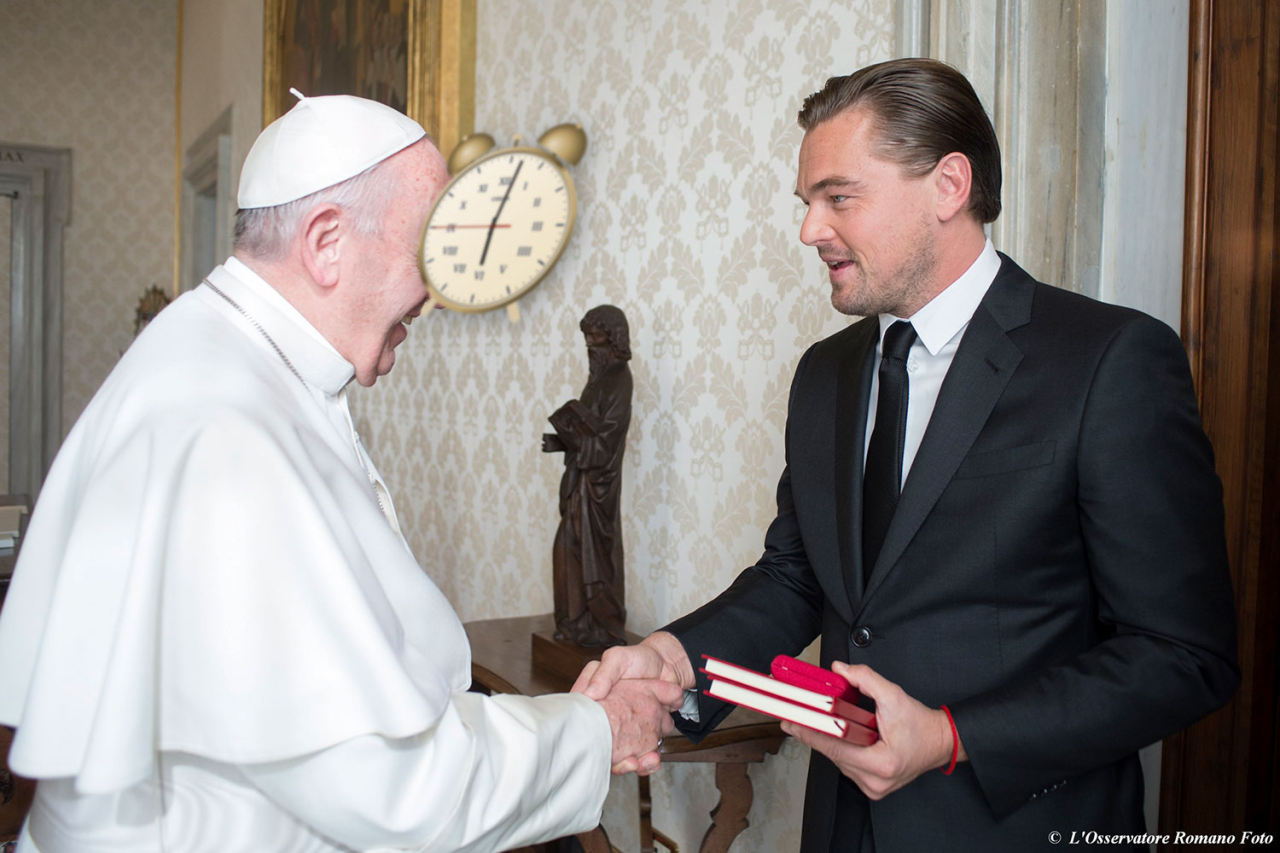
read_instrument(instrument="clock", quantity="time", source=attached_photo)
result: 6:01:45
